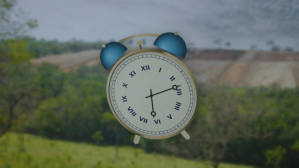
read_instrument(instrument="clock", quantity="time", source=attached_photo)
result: 6:13
